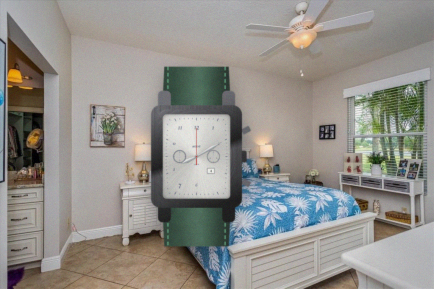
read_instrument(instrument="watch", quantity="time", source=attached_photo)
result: 8:10
